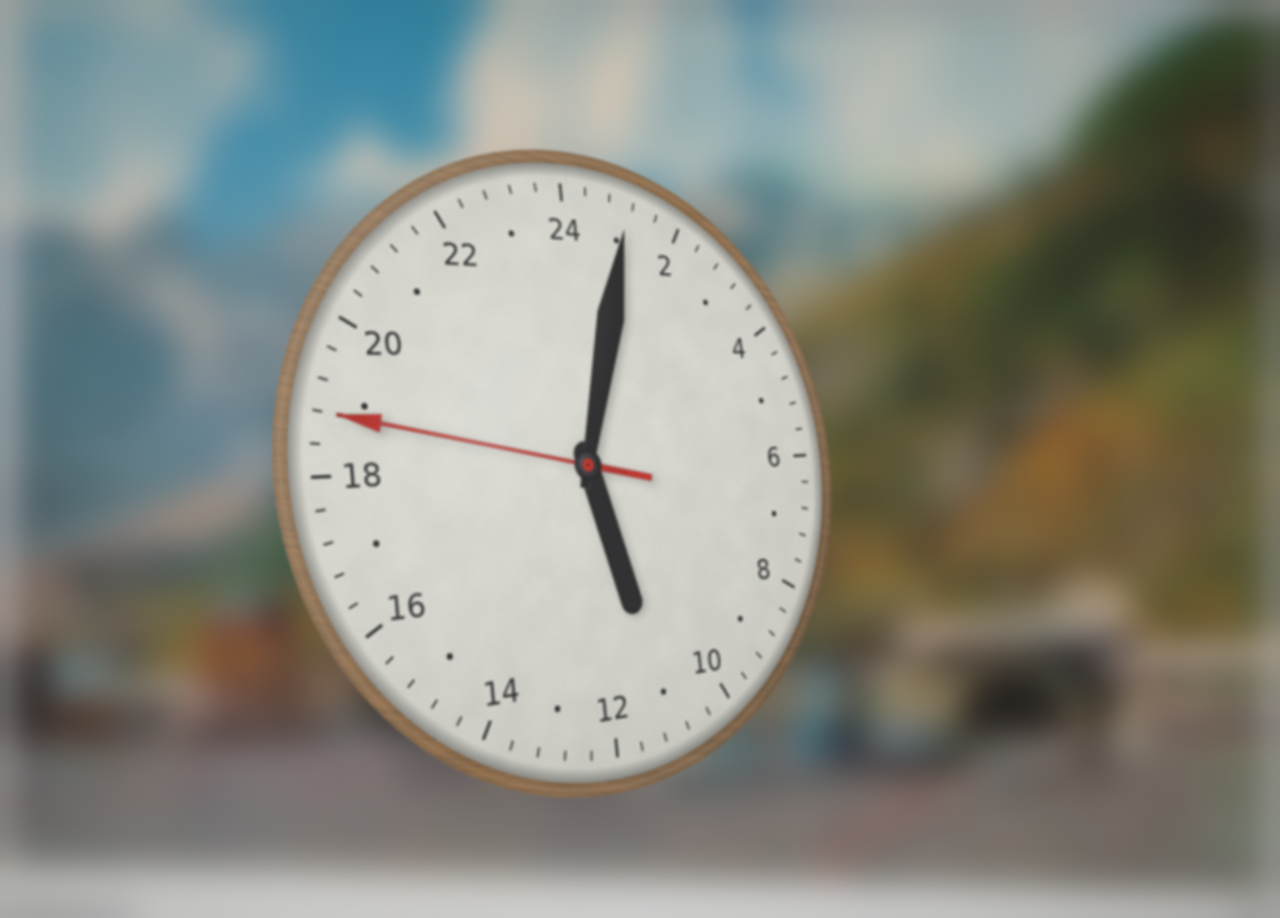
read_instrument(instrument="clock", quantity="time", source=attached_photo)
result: 11:02:47
